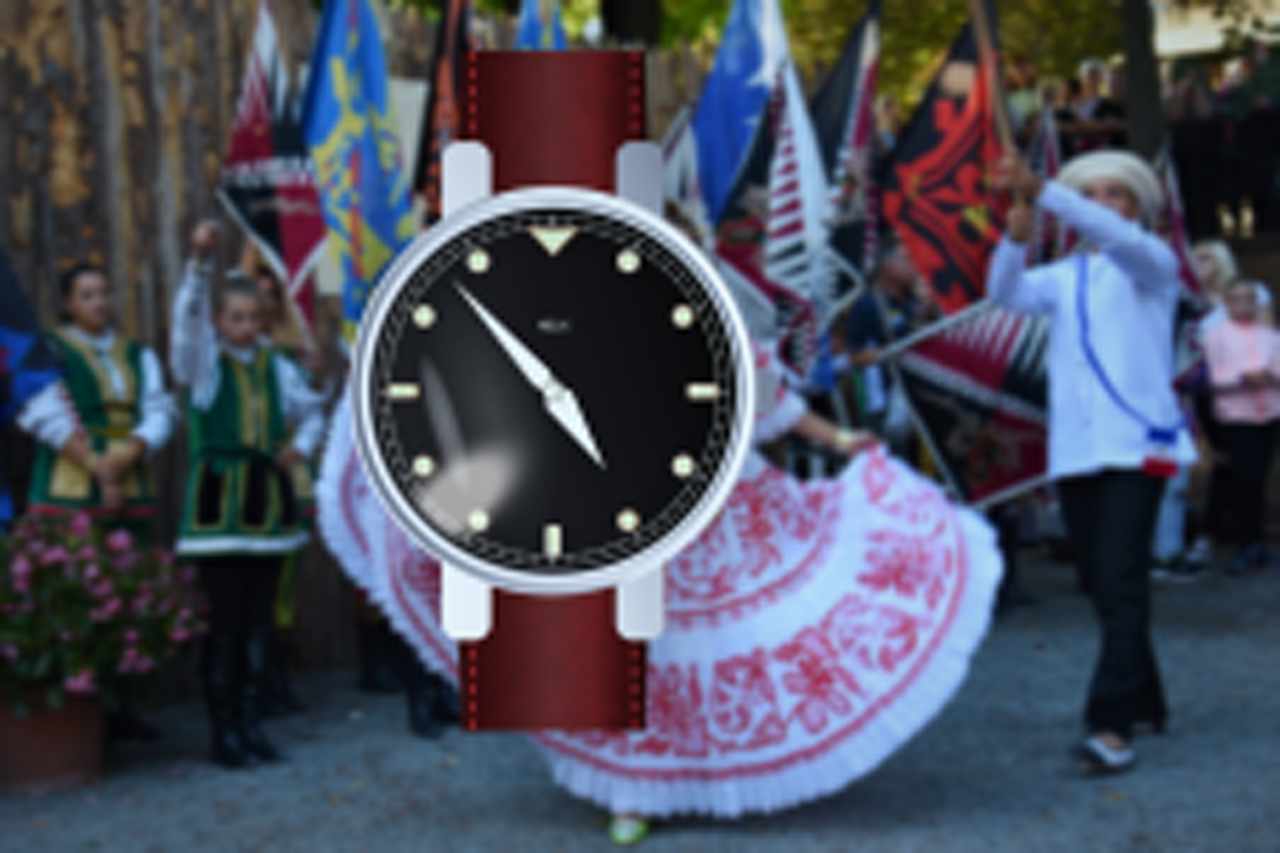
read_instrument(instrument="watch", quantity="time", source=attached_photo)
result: 4:53
